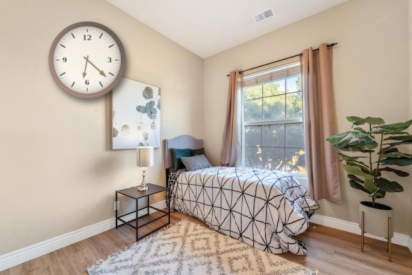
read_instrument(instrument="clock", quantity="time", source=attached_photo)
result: 6:22
